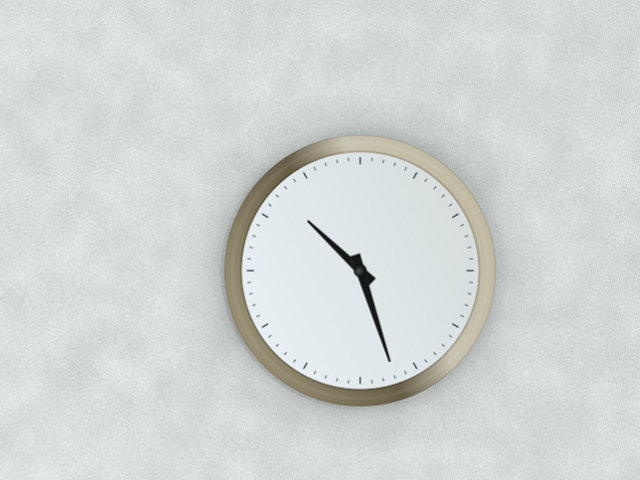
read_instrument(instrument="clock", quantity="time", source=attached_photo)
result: 10:27
